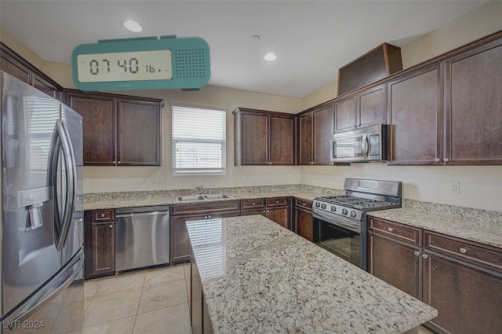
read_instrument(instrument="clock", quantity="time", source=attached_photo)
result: 7:40:16
